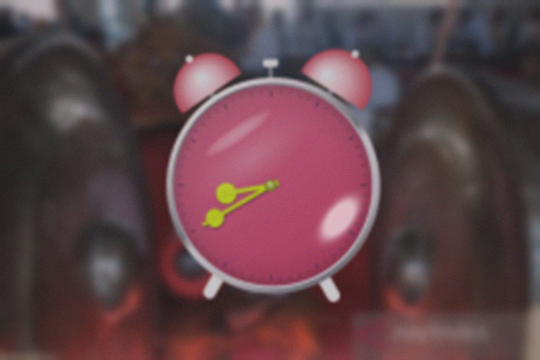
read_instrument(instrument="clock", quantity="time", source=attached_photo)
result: 8:40
